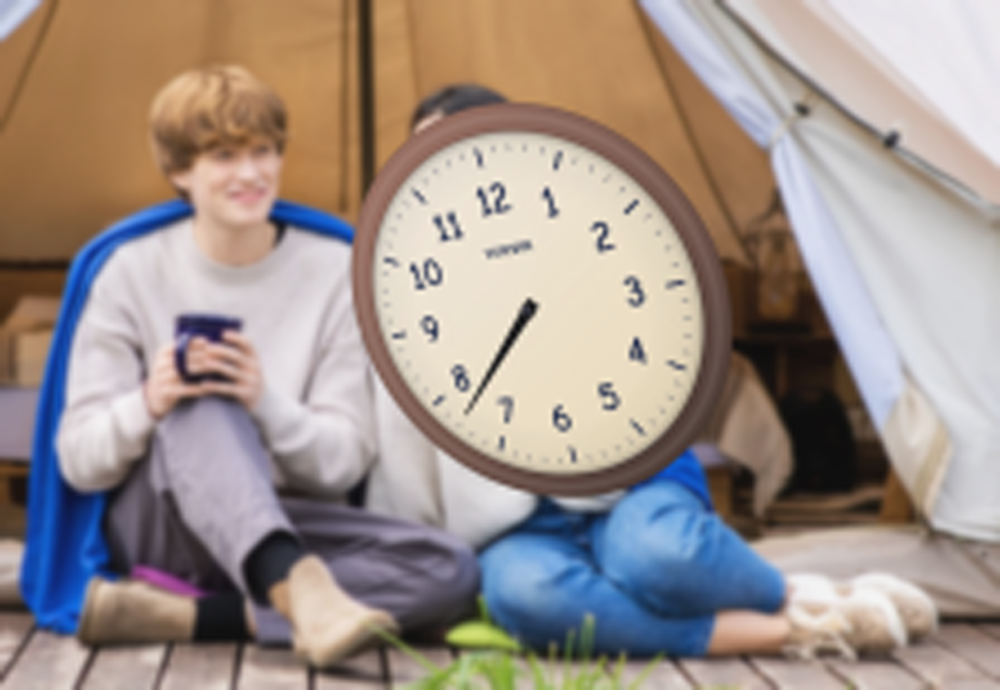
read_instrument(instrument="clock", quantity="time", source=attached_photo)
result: 7:38
